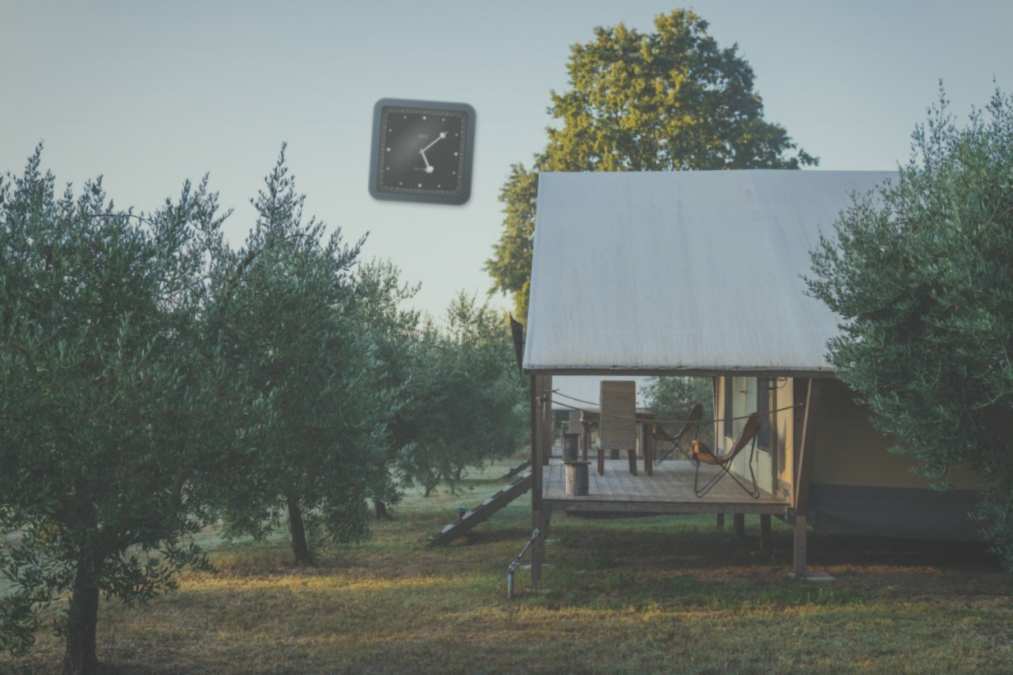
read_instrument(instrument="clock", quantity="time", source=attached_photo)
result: 5:08
